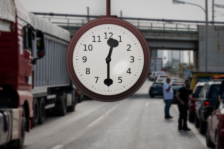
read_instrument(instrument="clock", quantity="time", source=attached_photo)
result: 12:30
